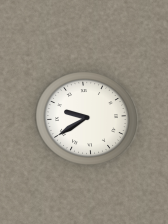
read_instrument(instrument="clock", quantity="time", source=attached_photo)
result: 9:40
